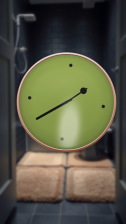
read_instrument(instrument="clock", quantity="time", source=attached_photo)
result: 1:39
